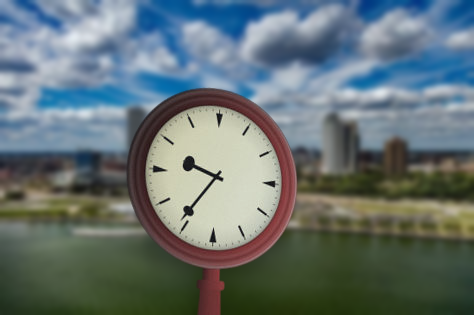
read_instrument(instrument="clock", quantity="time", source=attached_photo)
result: 9:36
